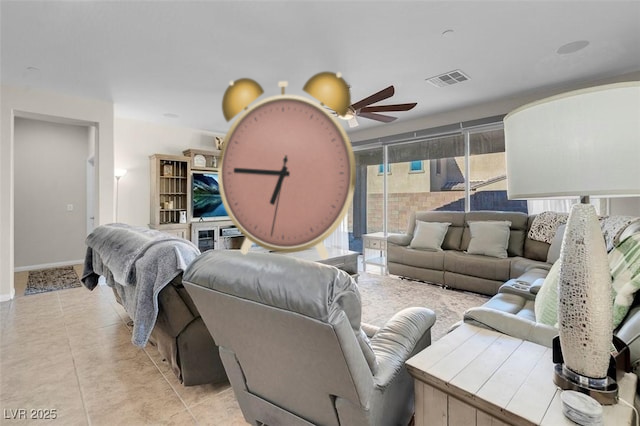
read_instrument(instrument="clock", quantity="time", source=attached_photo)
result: 6:45:32
